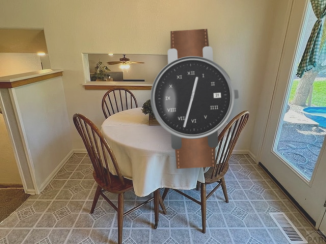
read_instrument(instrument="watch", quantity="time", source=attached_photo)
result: 12:33
